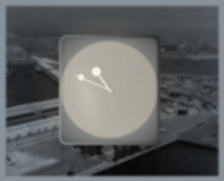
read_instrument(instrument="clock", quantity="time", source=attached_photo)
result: 10:49
